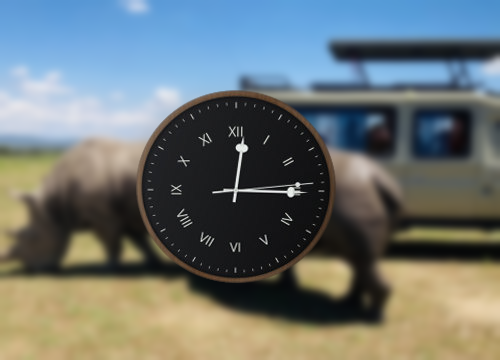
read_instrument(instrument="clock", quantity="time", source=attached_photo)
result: 12:15:14
